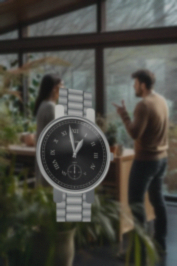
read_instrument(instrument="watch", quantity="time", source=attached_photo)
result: 12:58
